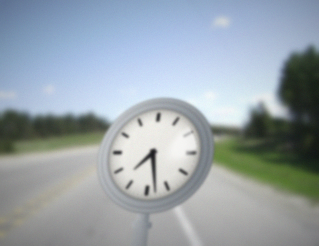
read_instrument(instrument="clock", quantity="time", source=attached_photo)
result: 7:28
